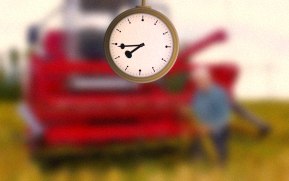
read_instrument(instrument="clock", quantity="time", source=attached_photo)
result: 7:44
